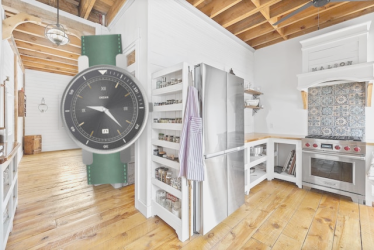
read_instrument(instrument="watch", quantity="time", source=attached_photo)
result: 9:23
